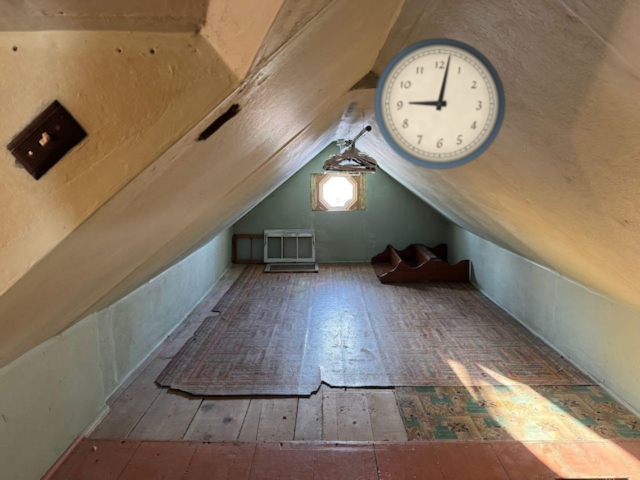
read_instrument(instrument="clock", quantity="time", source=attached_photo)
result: 9:02
